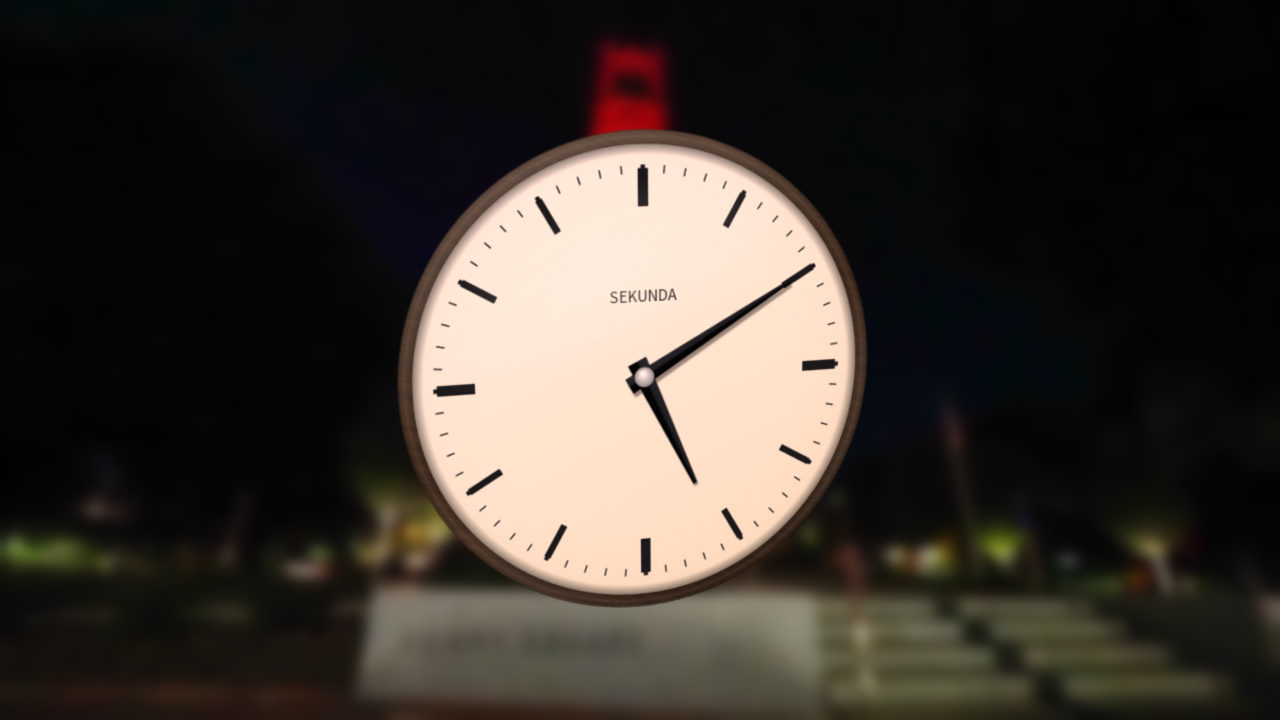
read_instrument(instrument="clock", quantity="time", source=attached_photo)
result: 5:10
